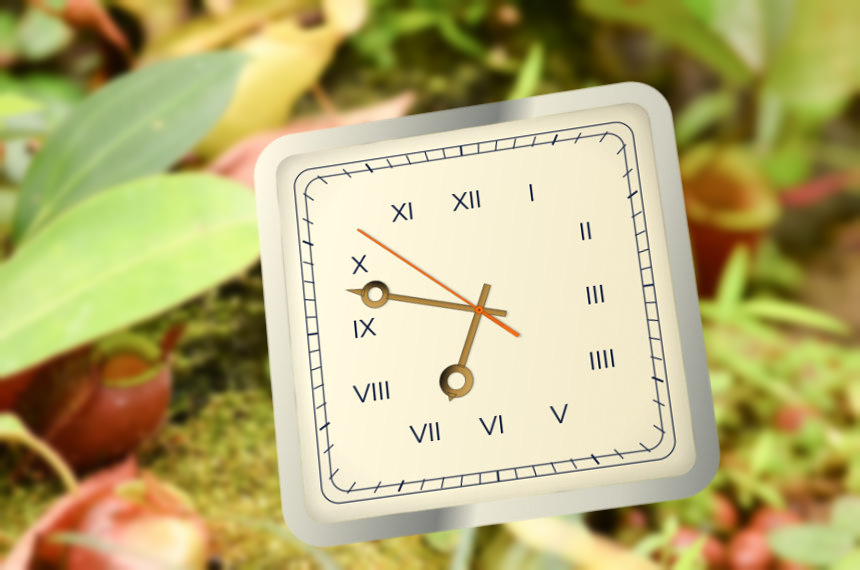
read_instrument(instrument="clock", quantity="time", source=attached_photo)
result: 6:47:52
